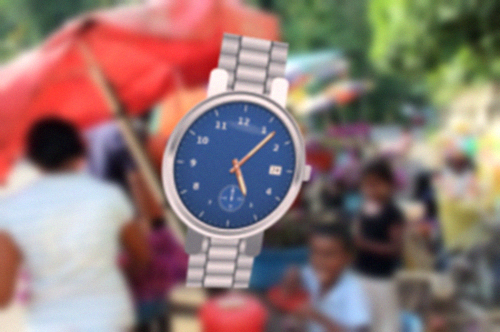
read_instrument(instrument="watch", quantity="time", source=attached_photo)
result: 5:07
